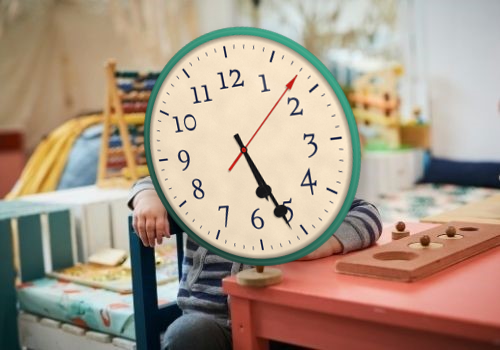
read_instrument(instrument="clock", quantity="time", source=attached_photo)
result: 5:26:08
